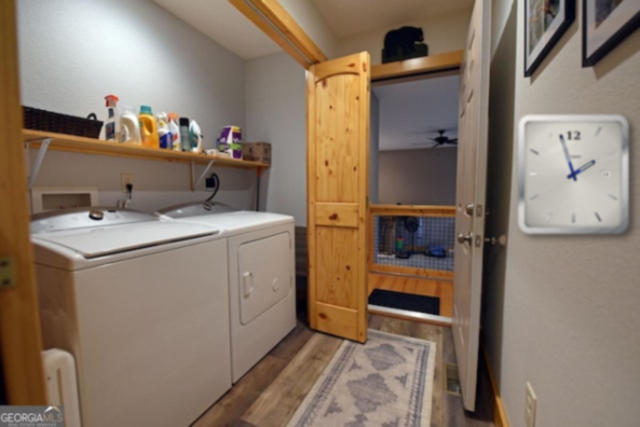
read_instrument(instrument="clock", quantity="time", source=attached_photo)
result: 1:57
